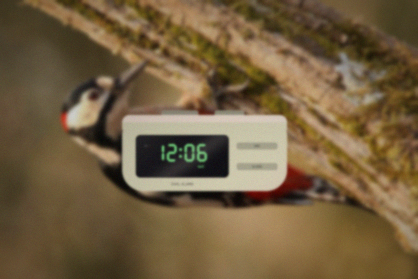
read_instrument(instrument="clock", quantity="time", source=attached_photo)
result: 12:06
